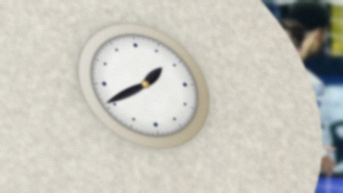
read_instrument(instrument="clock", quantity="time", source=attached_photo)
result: 1:41
